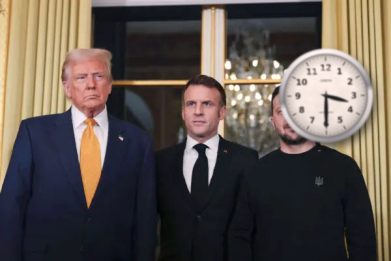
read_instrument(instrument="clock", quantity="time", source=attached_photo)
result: 3:30
